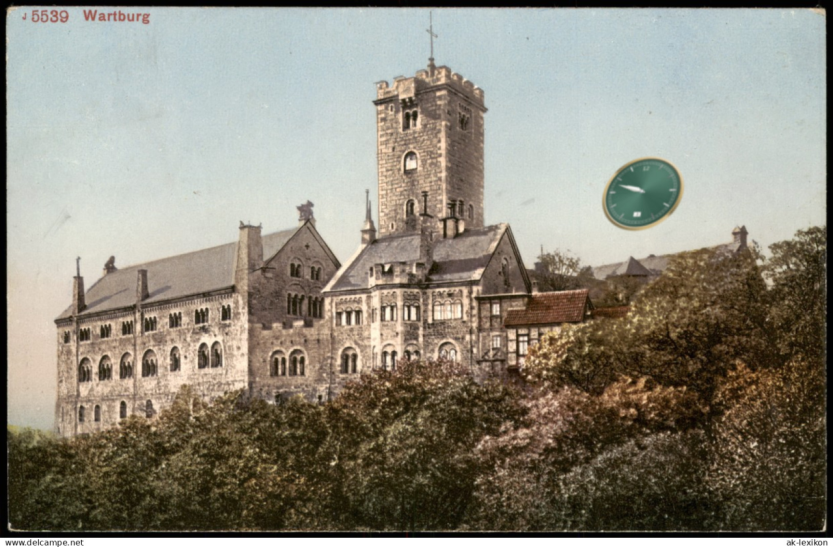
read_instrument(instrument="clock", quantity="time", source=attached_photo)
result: 9:48
